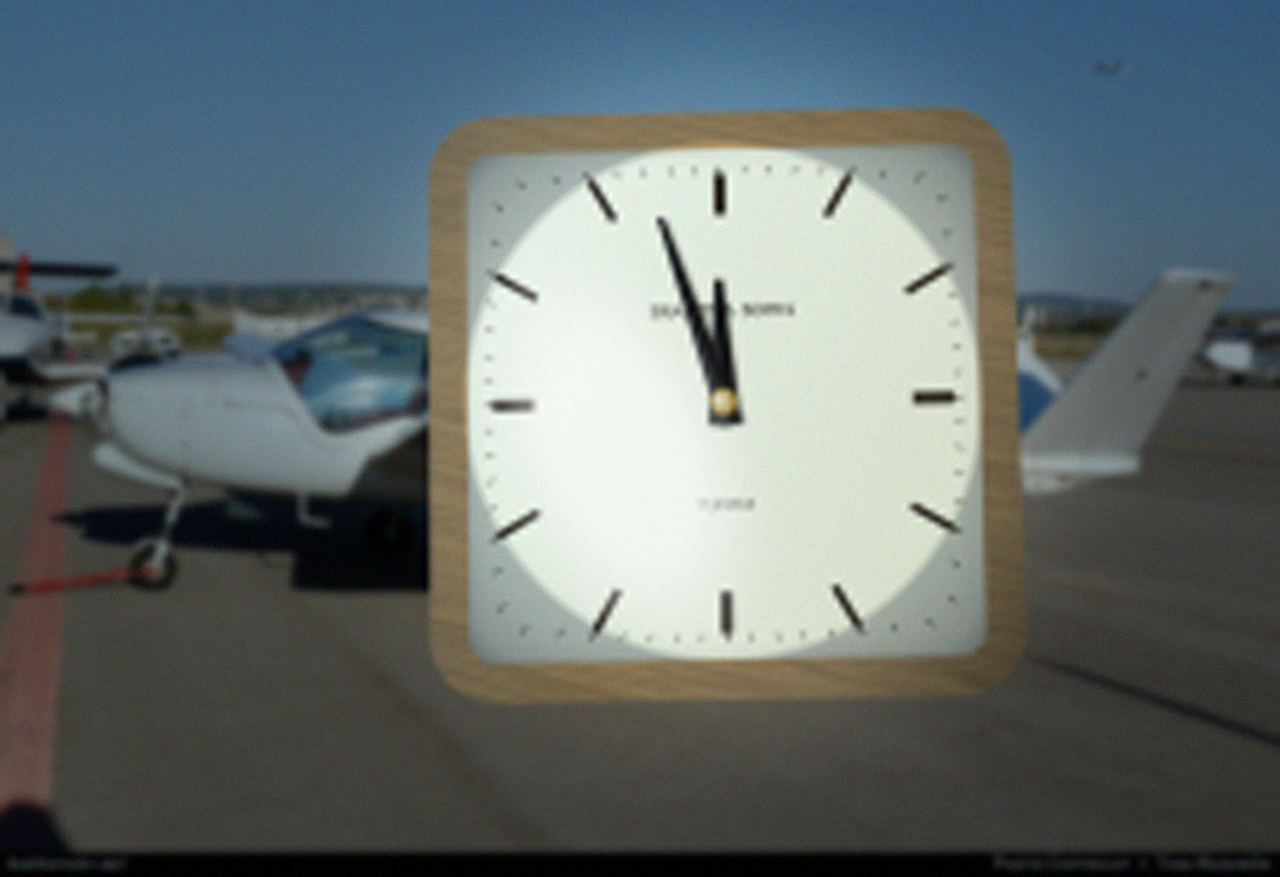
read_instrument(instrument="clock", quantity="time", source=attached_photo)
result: 11:57
